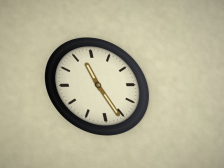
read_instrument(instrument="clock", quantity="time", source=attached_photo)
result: 11:26
